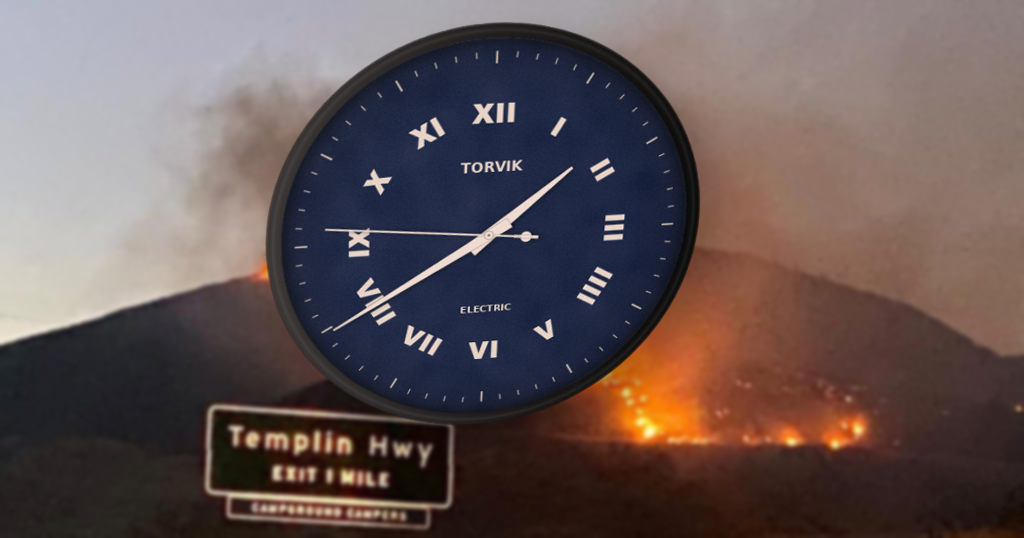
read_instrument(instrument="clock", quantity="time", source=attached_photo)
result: 1:39:46
